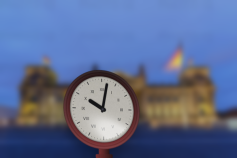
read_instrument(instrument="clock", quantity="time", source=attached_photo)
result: 10:02
